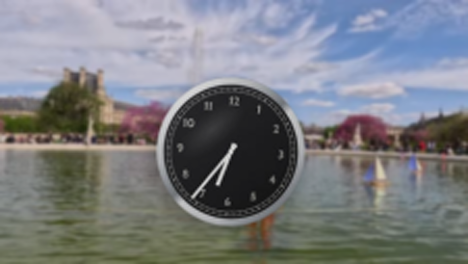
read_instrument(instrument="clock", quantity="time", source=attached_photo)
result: 6:36
